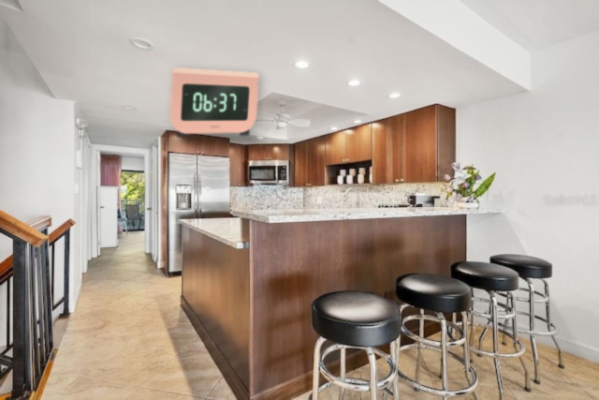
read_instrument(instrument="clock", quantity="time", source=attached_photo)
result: 6:37
